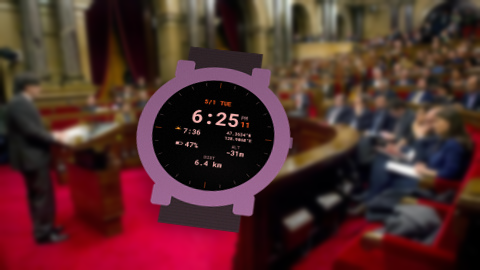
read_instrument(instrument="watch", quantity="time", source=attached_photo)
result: 6:25:11
